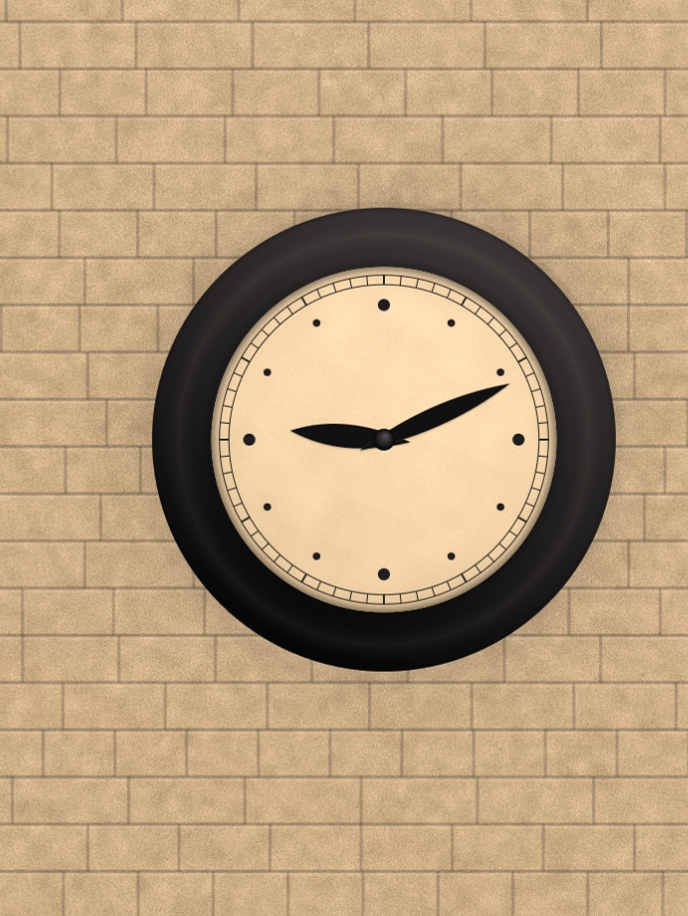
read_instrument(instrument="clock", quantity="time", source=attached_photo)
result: 9:11
